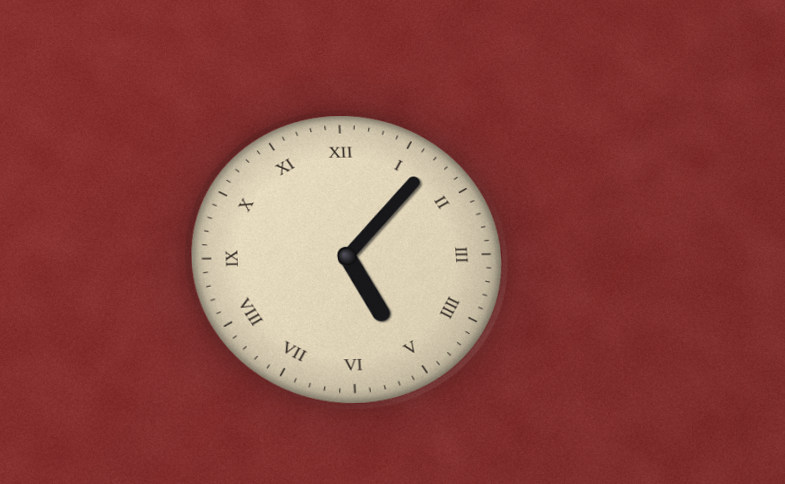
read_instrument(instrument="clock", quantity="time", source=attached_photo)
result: 5:07
